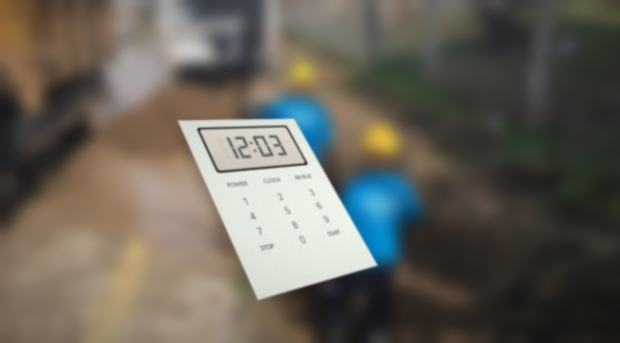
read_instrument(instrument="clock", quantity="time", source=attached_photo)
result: 12:03
